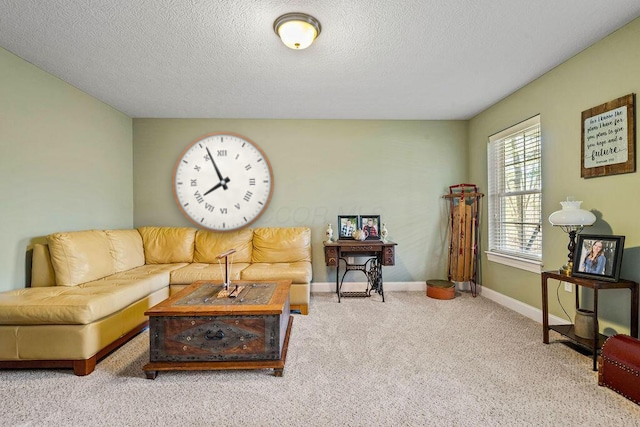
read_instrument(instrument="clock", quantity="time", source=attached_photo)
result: 7:56
